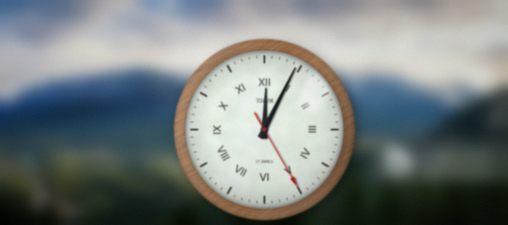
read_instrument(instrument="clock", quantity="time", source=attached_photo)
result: 12:04:25
